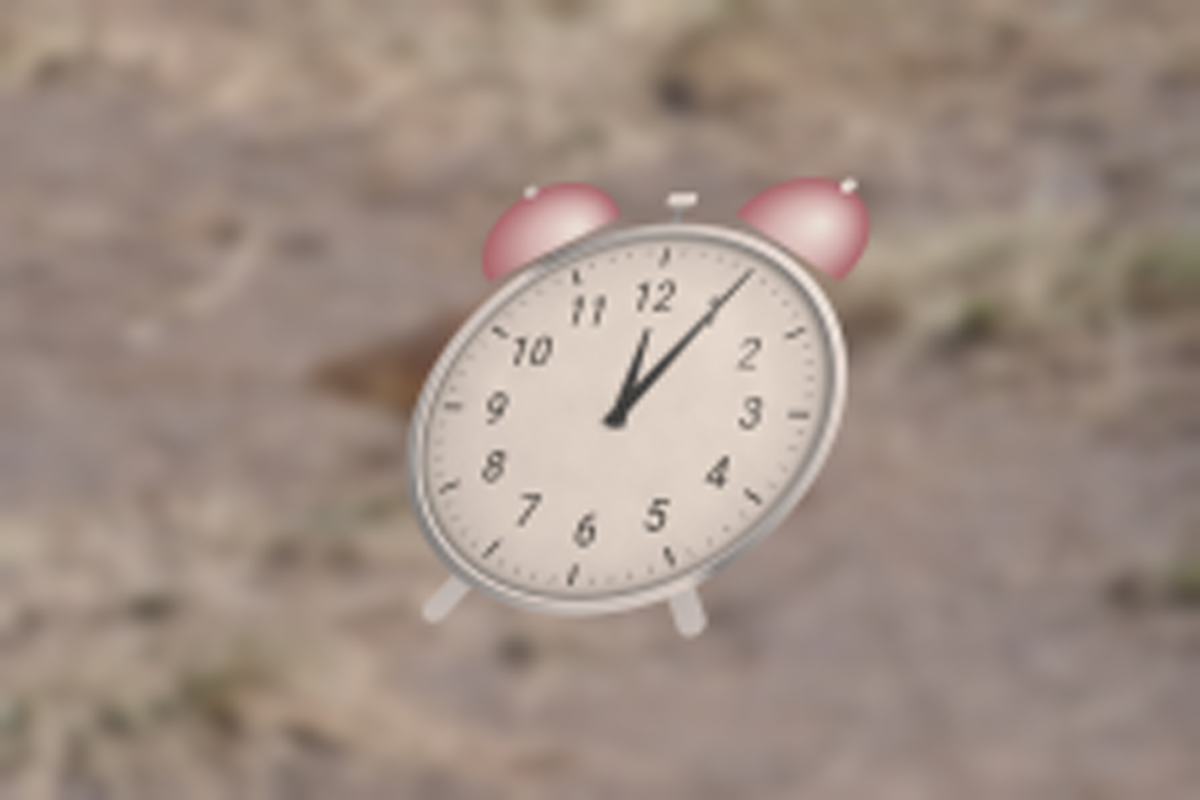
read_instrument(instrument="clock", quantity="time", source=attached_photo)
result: 12:05
